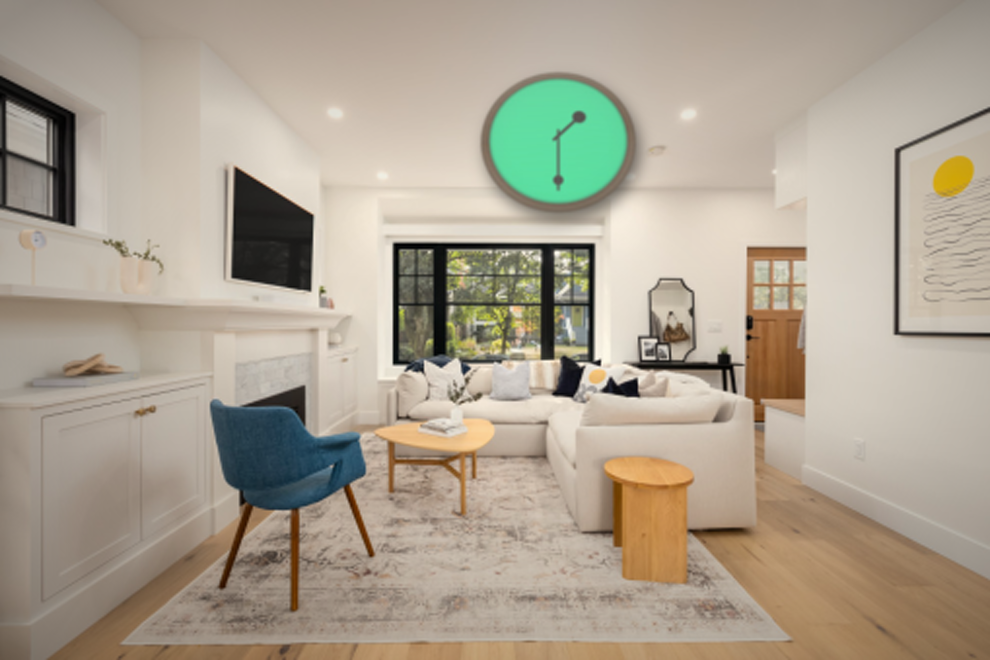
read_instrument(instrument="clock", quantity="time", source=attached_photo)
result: 1:30
